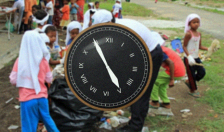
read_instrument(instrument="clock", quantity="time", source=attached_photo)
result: 4:55
